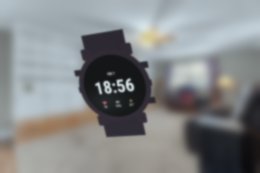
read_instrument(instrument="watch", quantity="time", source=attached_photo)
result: 18:56
